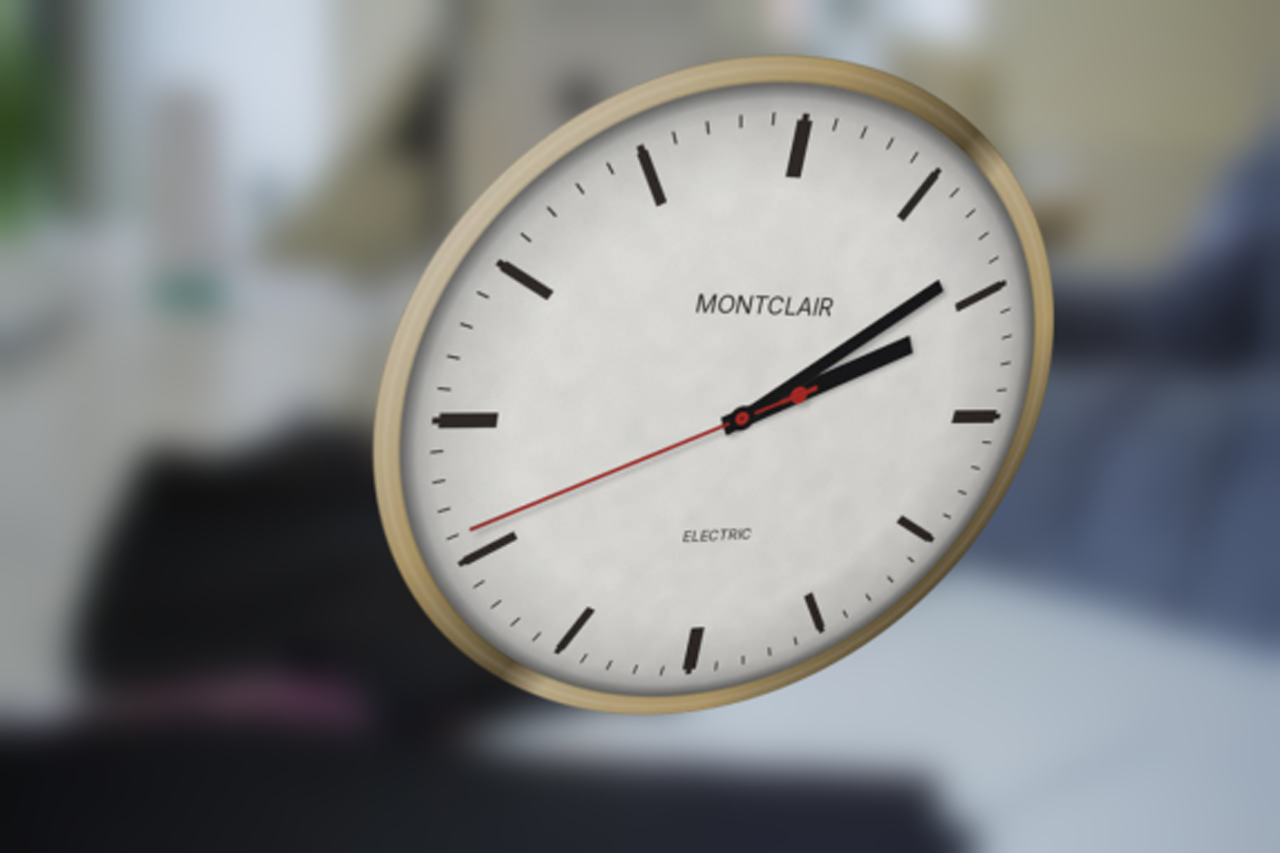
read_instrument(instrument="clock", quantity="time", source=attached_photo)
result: 2:08:41
